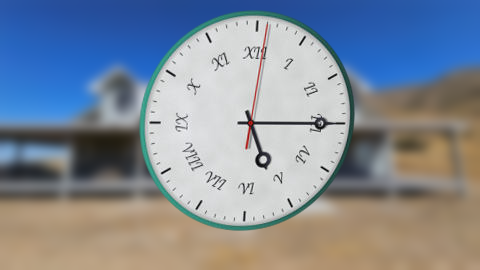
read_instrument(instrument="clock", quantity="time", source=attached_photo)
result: 5:15:01
